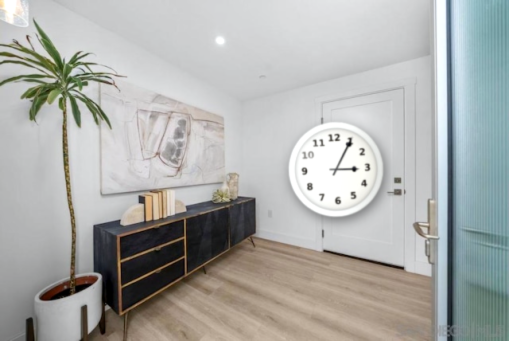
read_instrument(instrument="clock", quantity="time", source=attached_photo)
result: 3:05
